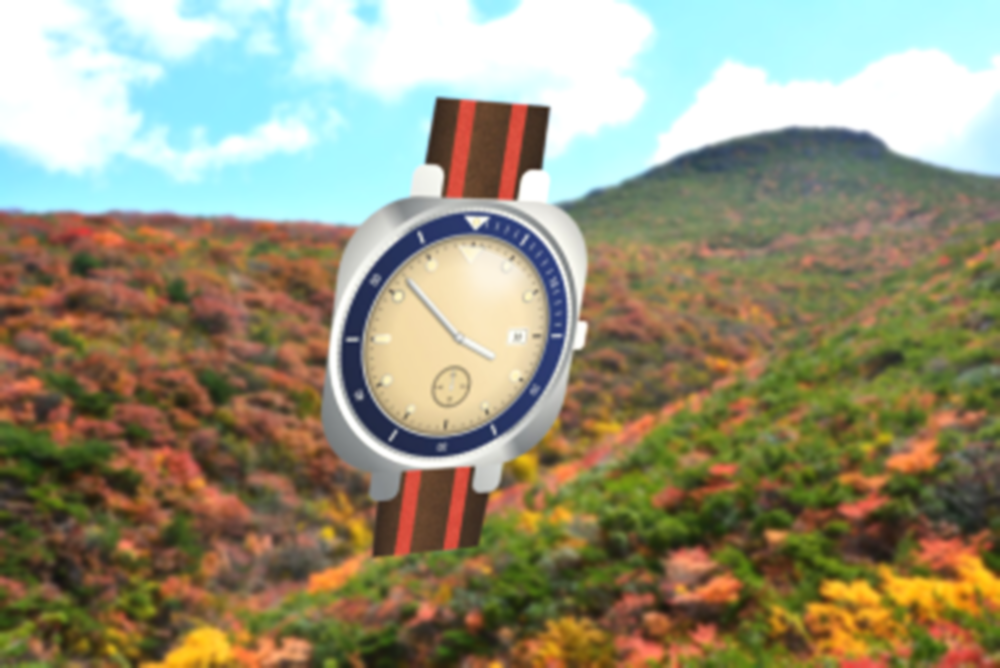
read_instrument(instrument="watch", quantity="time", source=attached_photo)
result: 3:52
